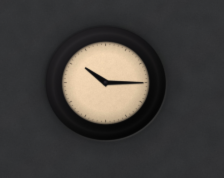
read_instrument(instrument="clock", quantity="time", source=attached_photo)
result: 10:15
